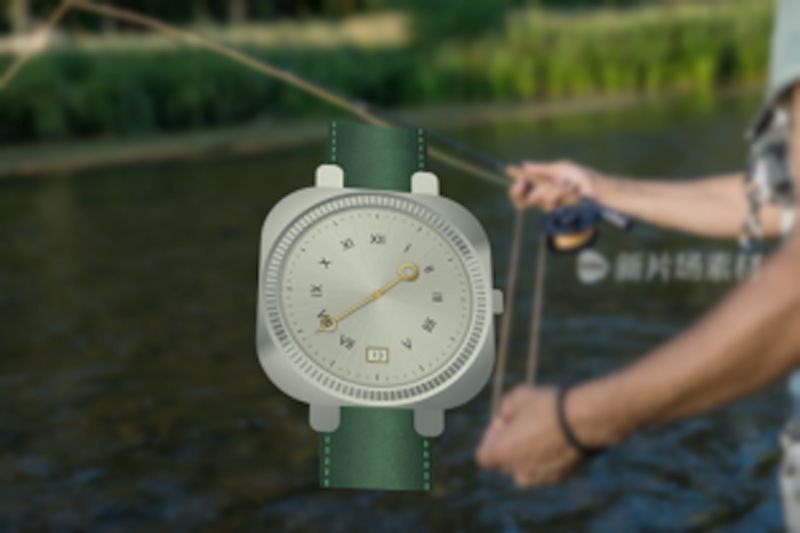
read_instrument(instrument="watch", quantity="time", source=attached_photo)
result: 1:39
